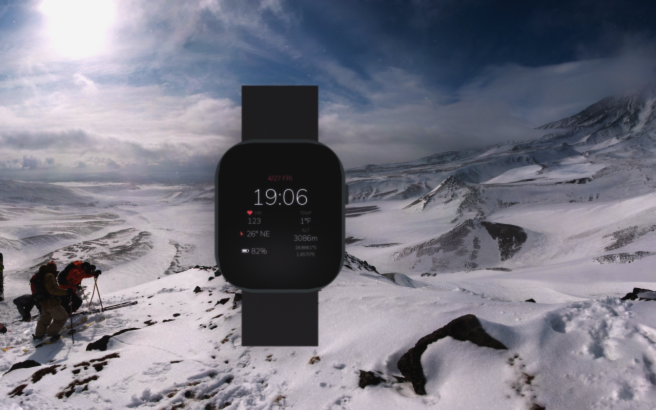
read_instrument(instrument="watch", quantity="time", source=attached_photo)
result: 19:06
